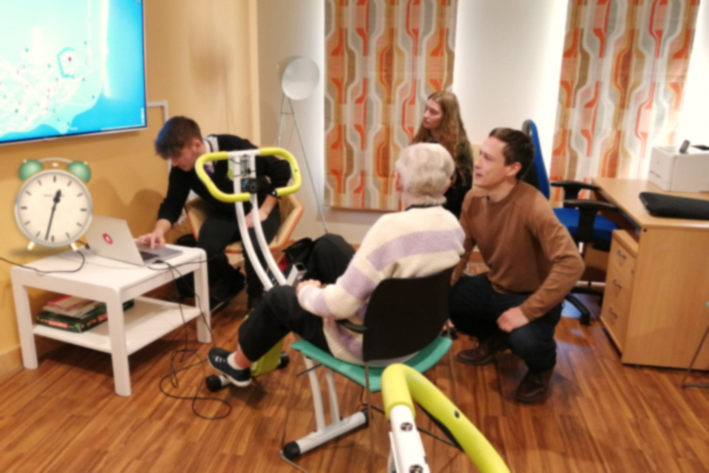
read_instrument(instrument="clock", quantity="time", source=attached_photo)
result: 12:32
